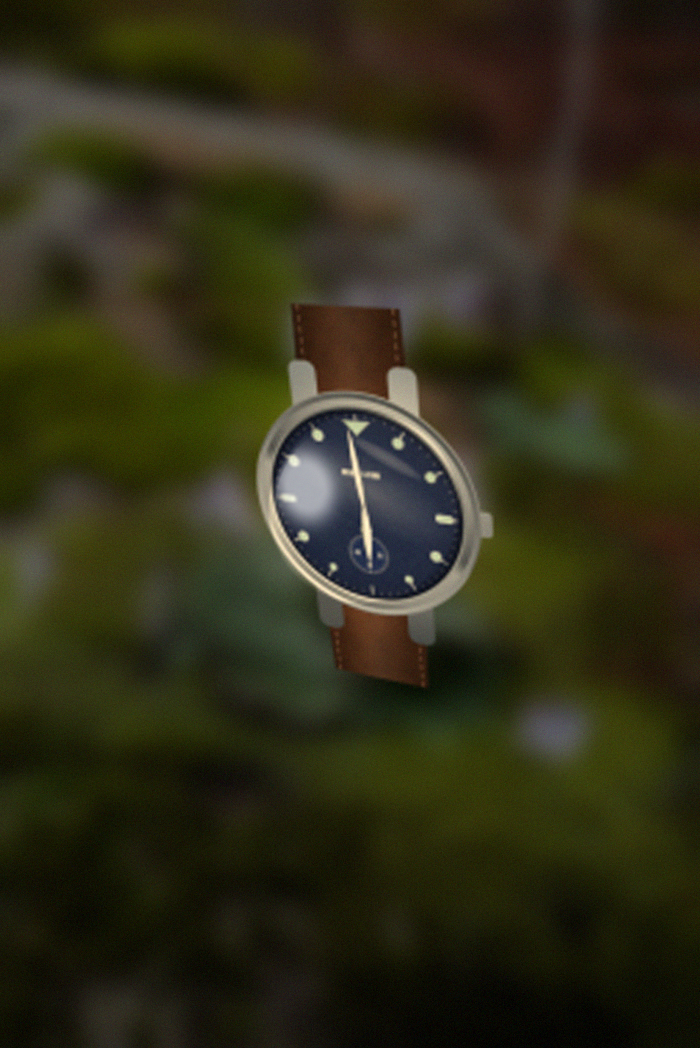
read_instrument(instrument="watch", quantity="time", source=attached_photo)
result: 5:59
